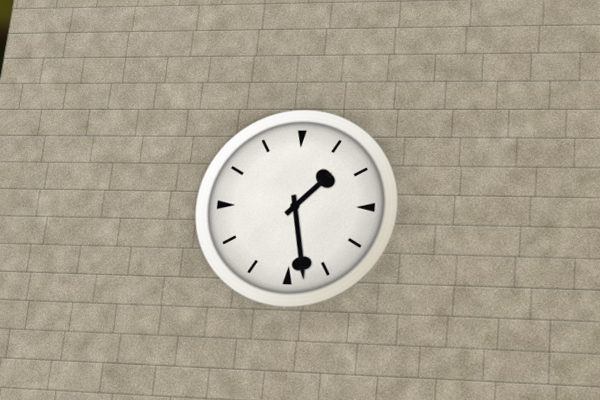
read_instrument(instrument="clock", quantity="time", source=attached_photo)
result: 1:28
